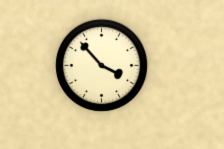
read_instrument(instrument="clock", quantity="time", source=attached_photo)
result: 3:53
